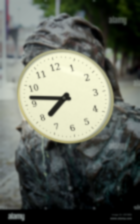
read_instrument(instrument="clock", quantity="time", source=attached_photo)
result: 7:47
